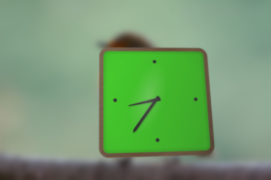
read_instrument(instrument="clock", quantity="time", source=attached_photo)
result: 8:36
